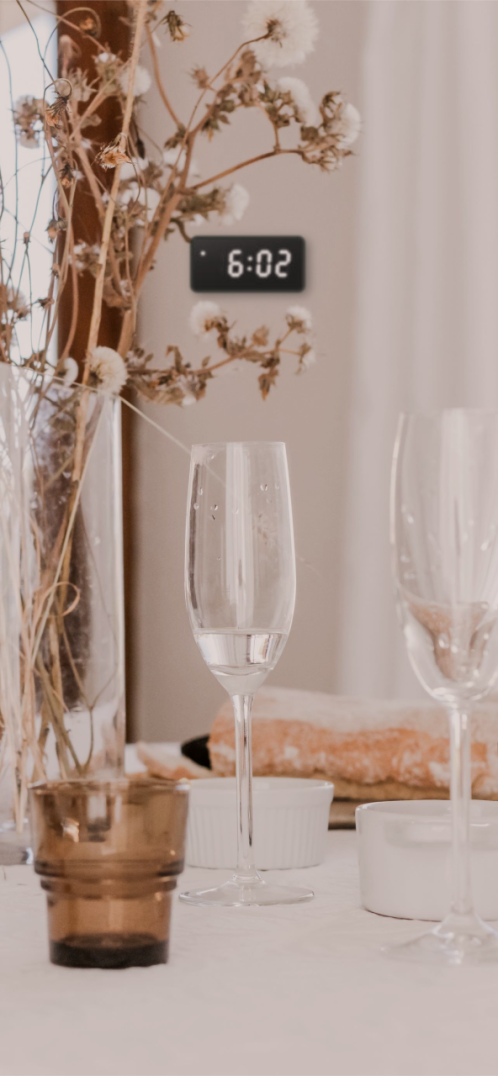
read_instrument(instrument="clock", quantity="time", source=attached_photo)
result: 6:02
